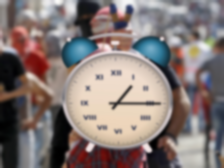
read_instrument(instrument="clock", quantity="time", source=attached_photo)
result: 1:15
